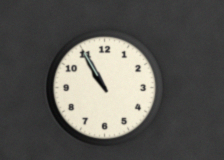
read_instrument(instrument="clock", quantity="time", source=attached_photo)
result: 10:55
